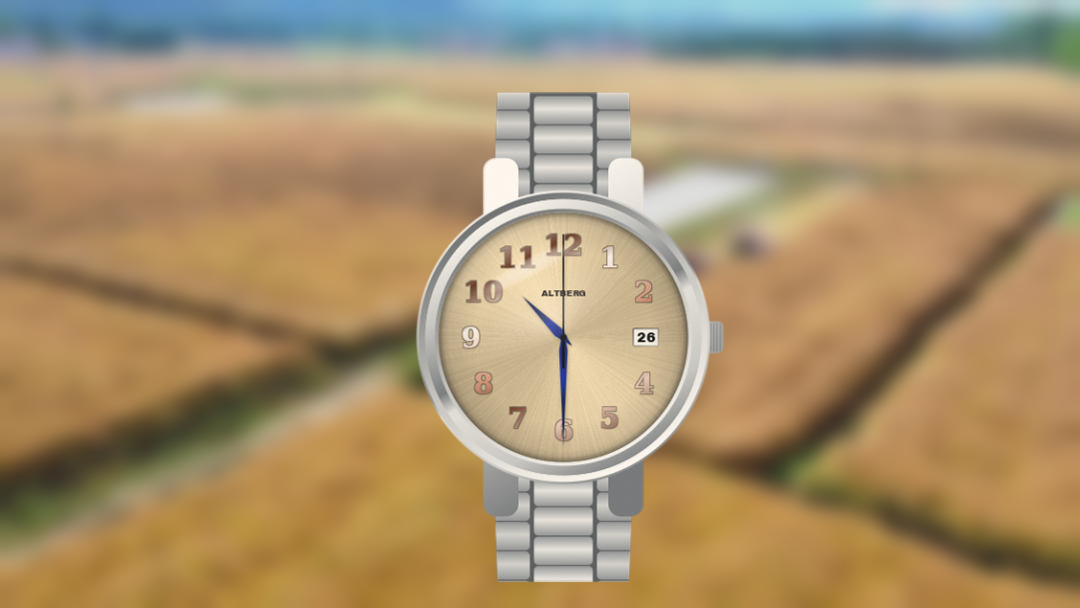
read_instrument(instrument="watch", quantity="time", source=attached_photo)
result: 10:30:00
